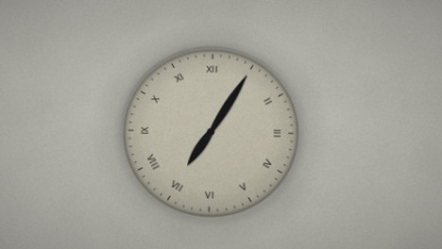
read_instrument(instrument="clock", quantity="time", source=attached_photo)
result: 7:05
